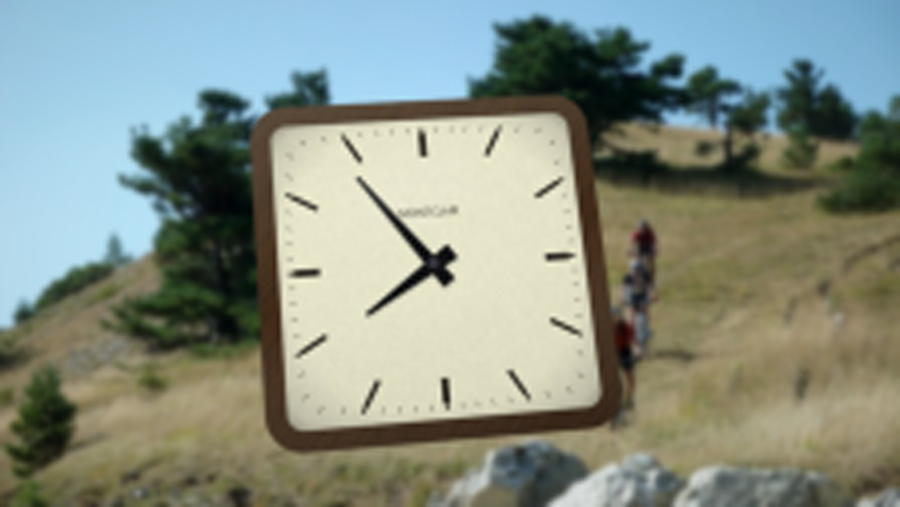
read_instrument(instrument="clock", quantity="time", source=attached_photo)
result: 7:54
